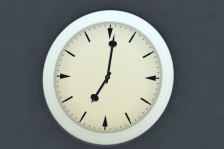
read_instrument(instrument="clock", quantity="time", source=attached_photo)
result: 7:01
